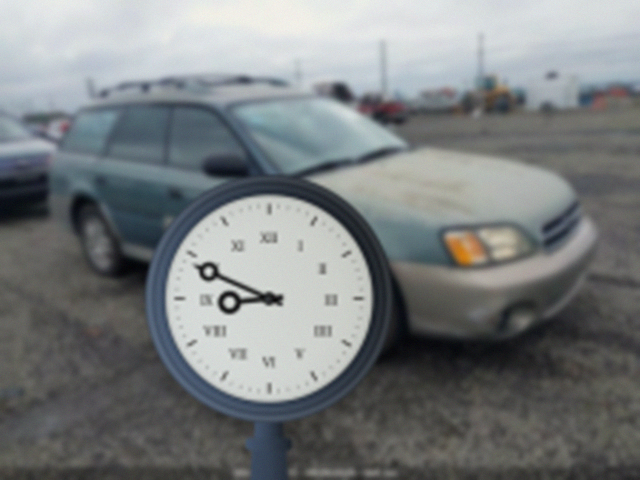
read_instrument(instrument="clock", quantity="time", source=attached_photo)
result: 8:49
